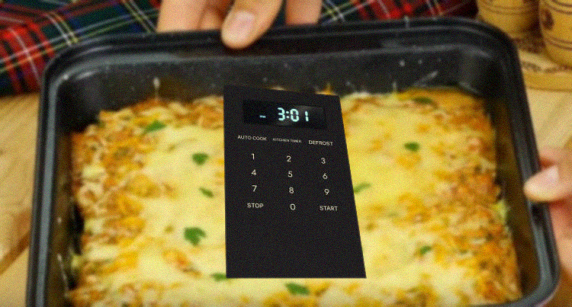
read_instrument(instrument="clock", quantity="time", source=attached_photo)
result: 3:01
